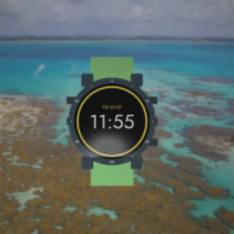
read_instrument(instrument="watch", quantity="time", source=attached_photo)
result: 11:55
